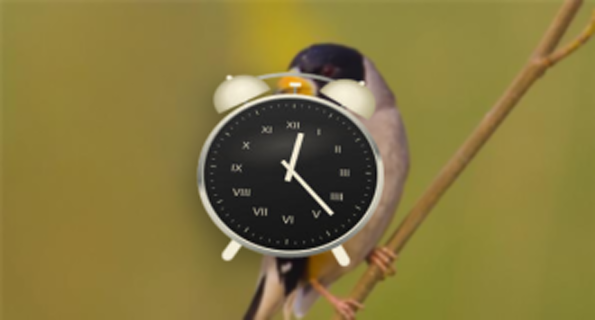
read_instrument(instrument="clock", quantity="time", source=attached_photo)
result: 12:23
